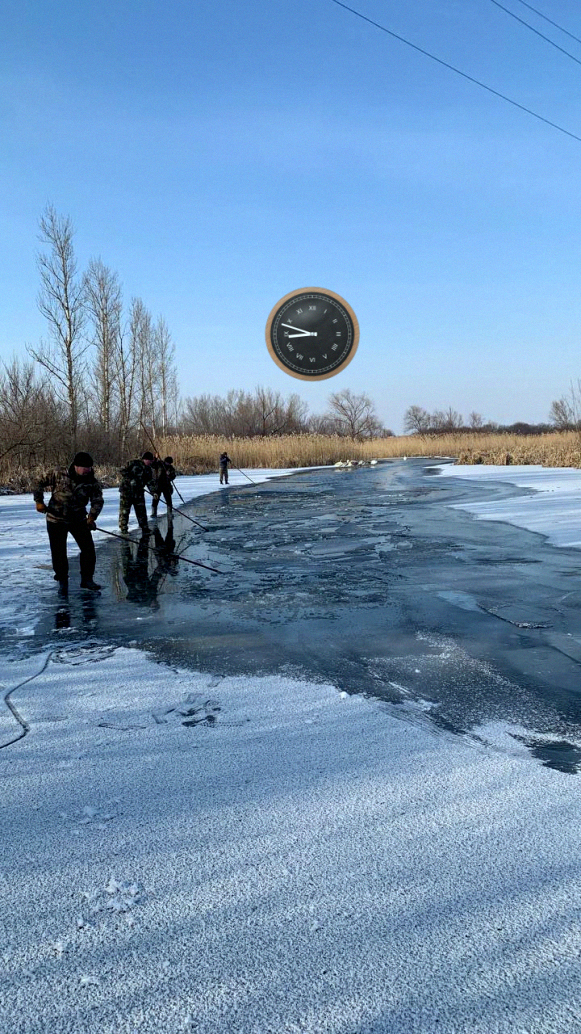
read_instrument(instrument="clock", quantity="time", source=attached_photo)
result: 8:48
